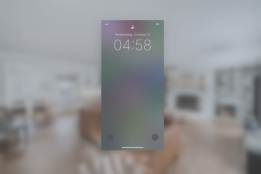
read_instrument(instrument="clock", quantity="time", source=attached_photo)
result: 4:58
